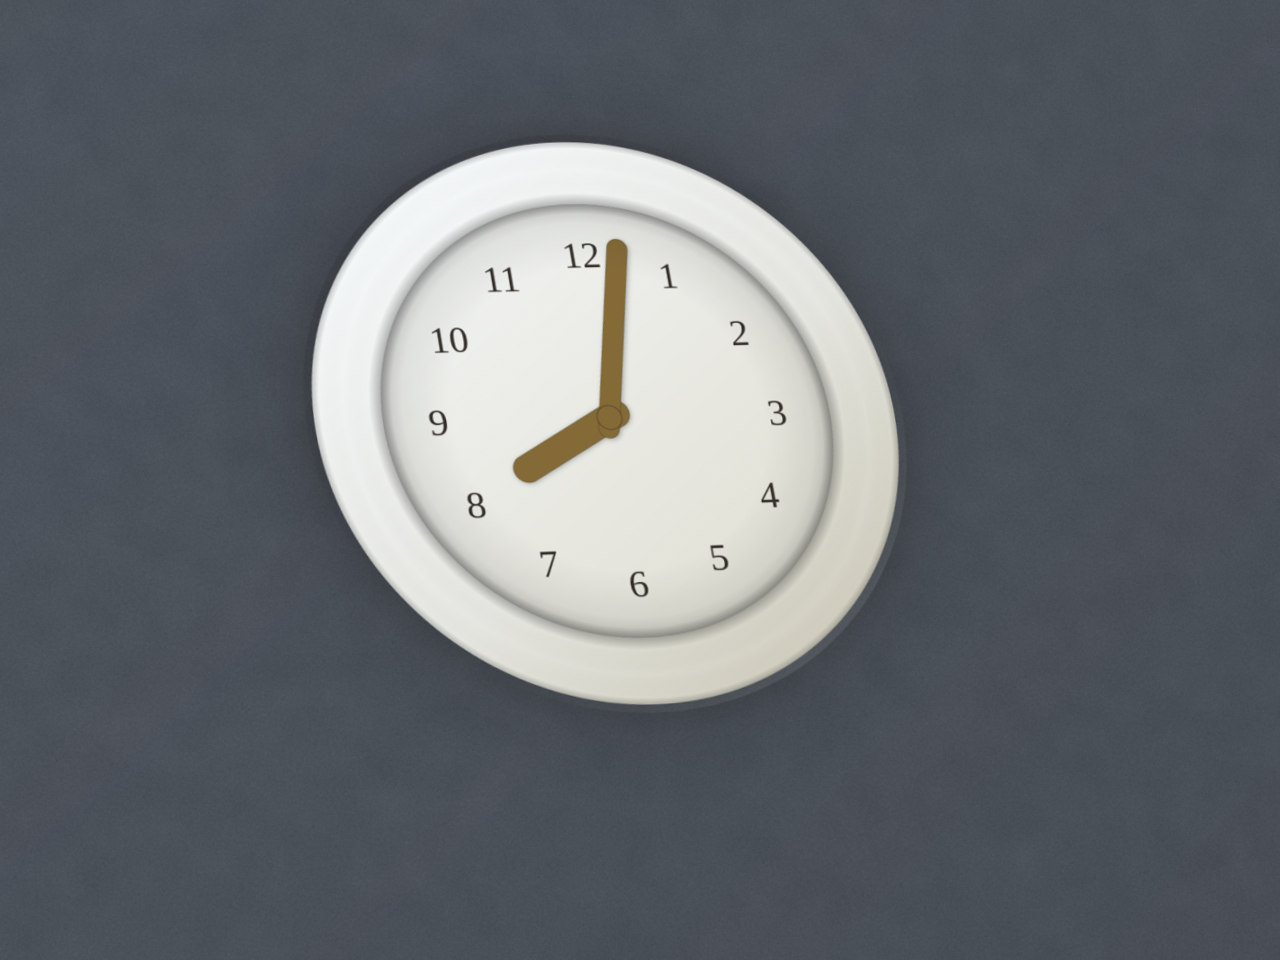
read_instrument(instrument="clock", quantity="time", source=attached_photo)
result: 8:02
